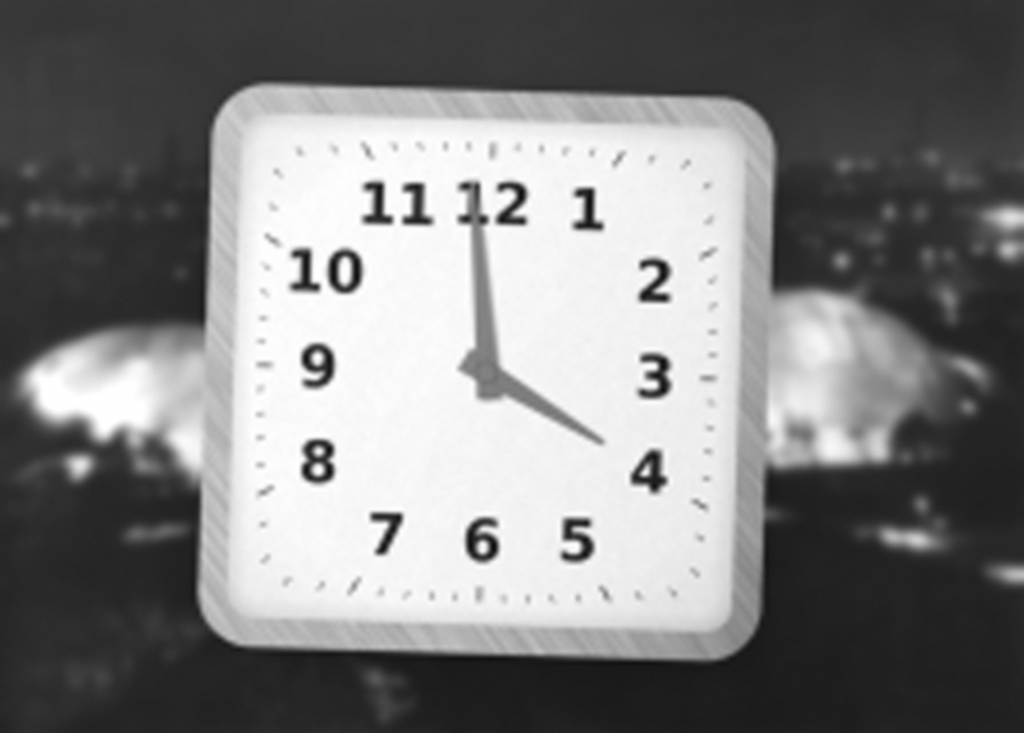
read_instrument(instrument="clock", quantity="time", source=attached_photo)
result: 3:59
